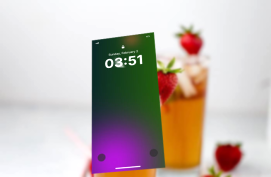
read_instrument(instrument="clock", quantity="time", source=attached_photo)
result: 3:51
